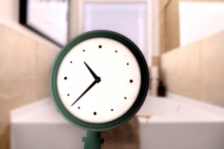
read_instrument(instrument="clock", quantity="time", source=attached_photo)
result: 10:37
